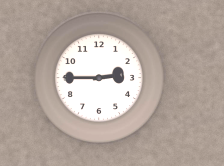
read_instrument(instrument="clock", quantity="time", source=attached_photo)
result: 2:45
